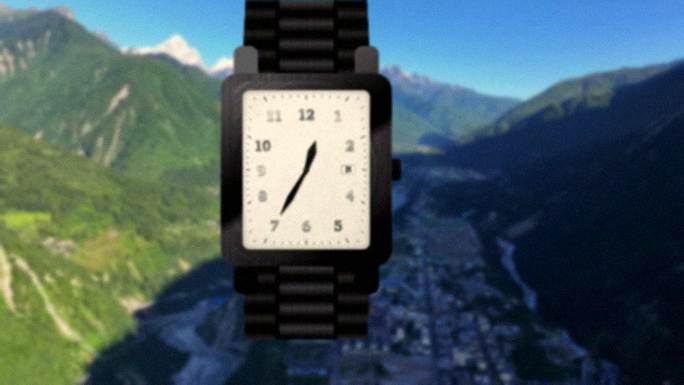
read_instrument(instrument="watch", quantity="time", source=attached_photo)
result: 12:35
